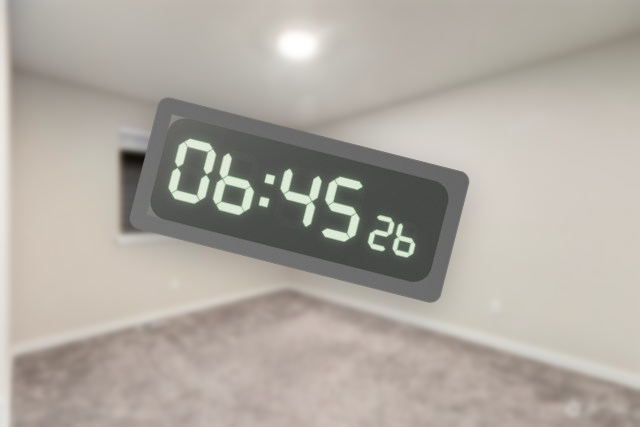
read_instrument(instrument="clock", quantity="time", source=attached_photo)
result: 6:45:26
